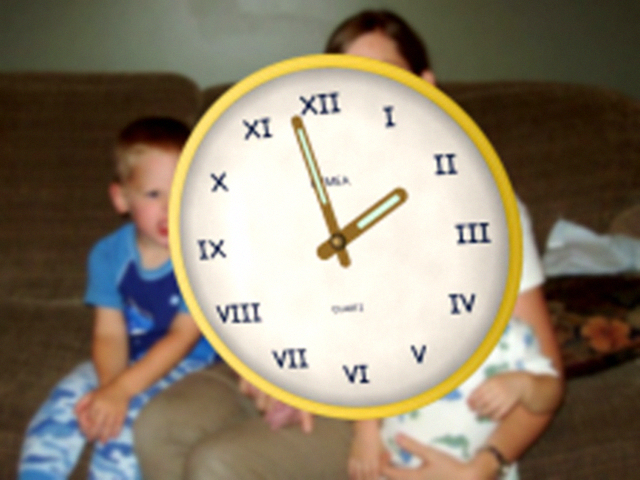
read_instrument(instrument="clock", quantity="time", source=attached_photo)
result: 1:58
